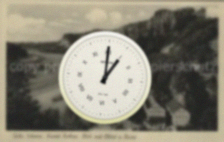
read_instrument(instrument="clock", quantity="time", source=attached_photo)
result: 1:00
